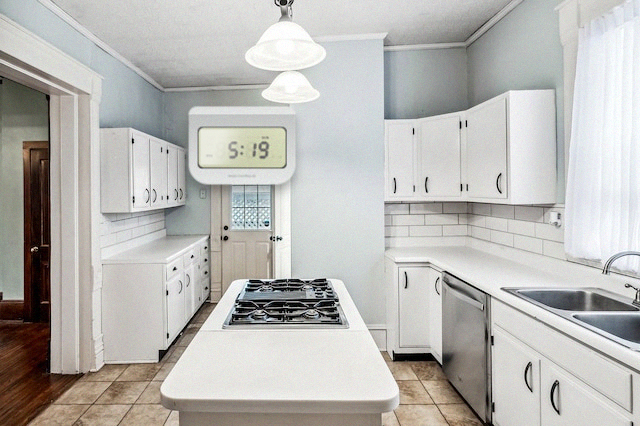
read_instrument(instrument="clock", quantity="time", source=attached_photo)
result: 5:19
